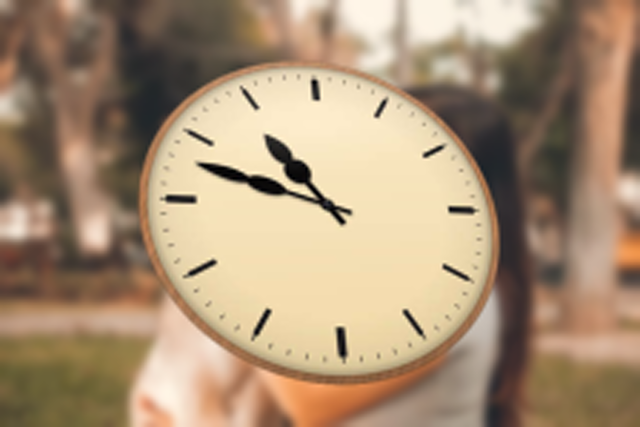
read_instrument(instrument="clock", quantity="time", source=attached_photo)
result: 10:48
